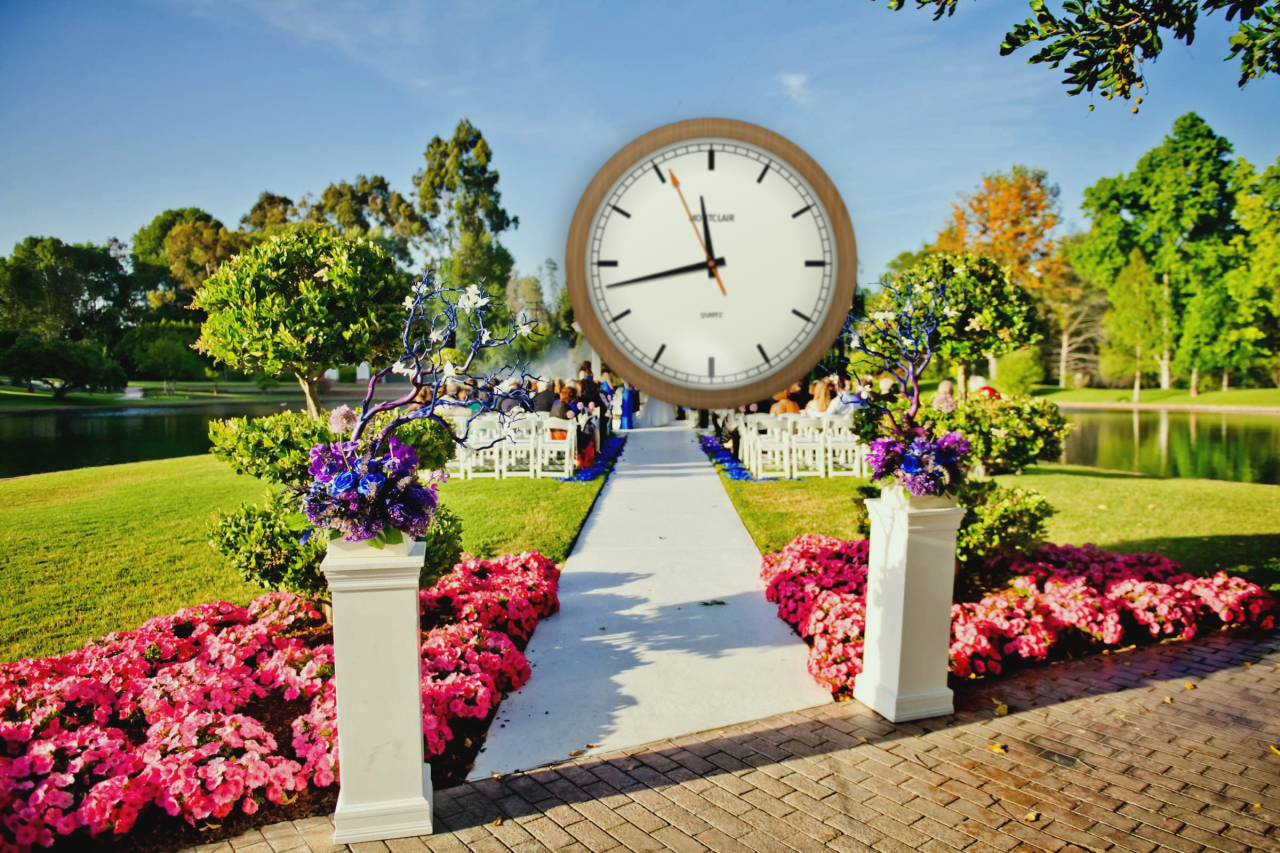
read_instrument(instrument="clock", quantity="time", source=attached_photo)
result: 11:42:56
